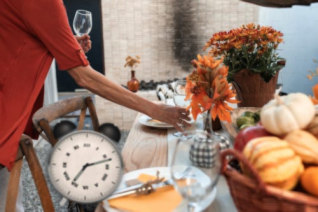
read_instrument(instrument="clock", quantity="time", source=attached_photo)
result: 7:12
